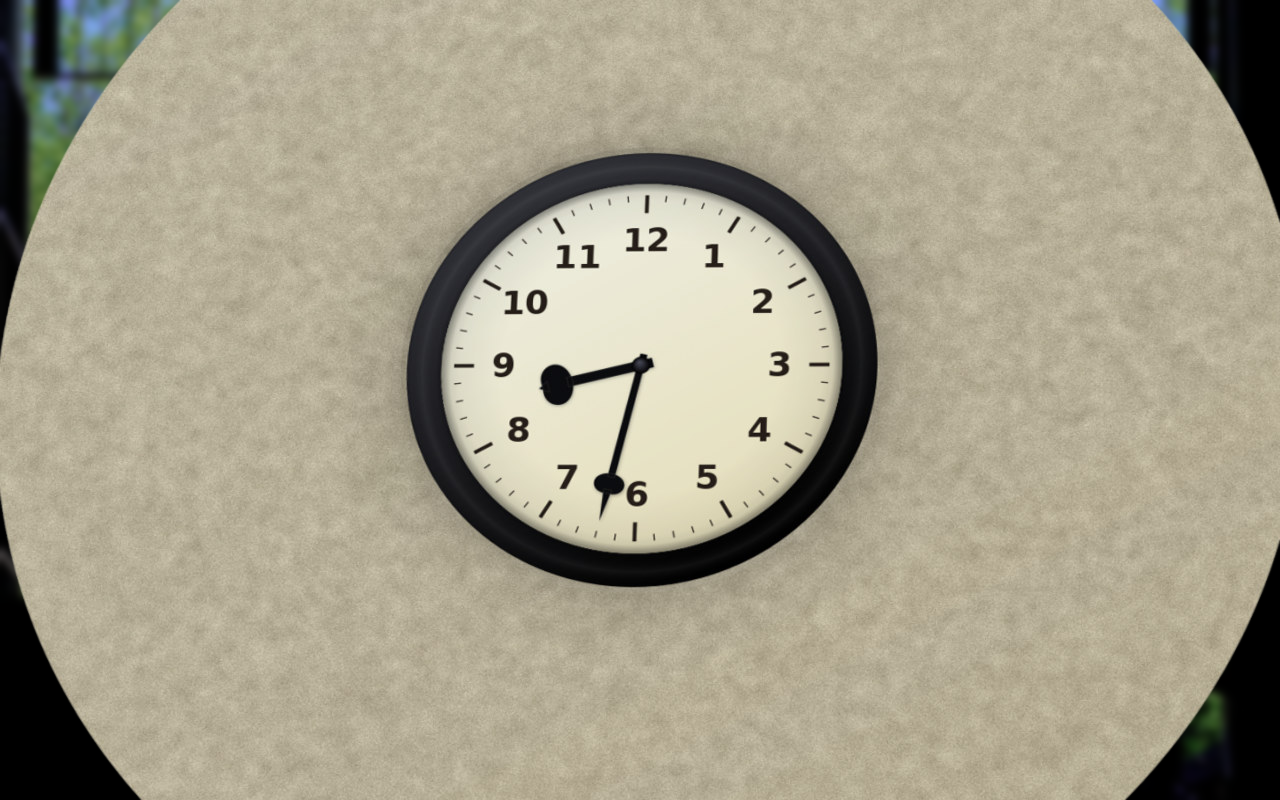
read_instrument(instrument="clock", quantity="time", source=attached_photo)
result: 8:32
